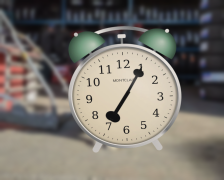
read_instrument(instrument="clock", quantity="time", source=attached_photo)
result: 7:05
